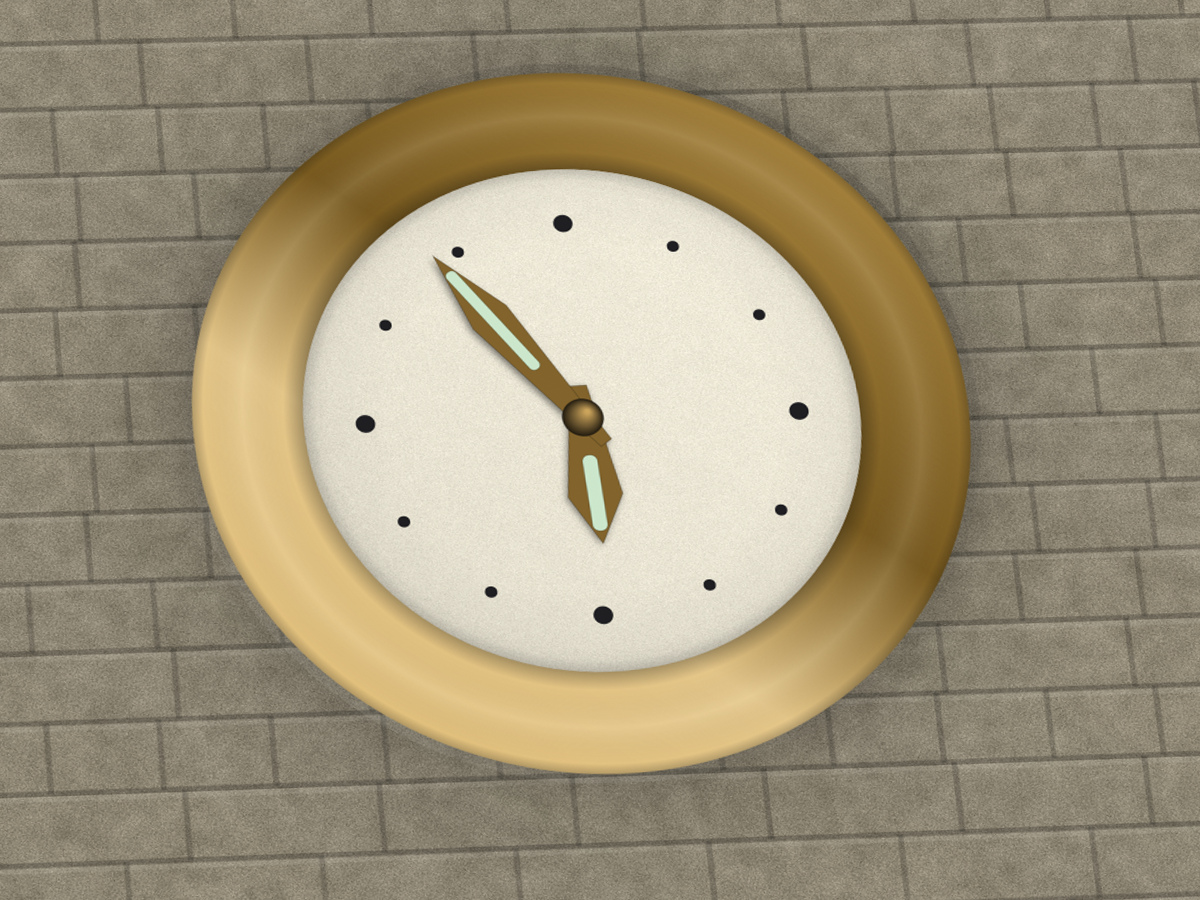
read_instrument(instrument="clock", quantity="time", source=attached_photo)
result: 5:54
